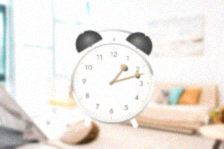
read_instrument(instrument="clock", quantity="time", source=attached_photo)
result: 1:12
